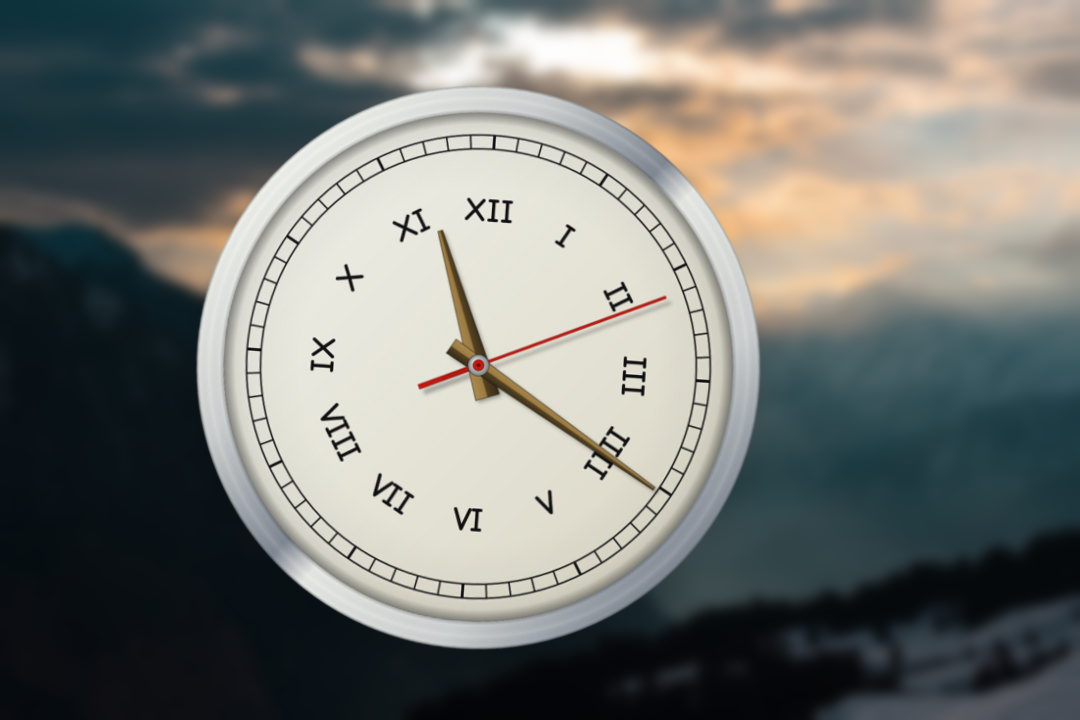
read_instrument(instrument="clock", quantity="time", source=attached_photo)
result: 11:20:11
